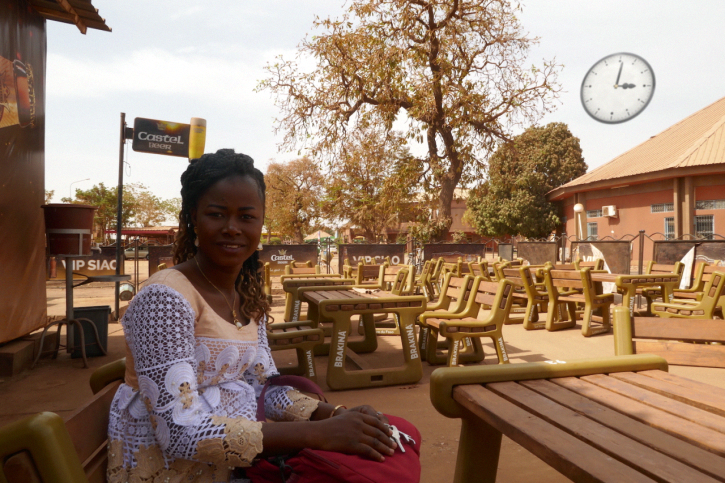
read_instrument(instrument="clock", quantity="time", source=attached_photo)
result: 3:01
